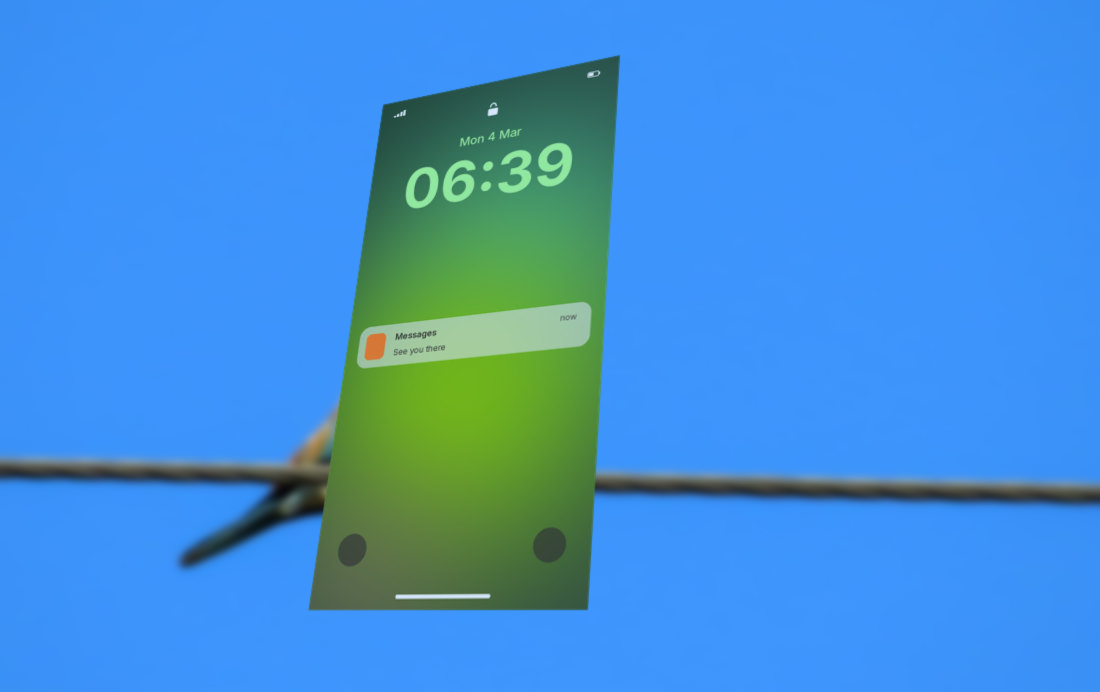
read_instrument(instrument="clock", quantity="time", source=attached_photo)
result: 6:39
